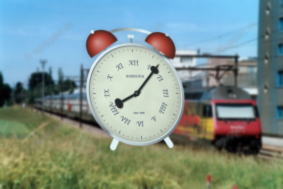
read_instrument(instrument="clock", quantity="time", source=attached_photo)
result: 8:07
